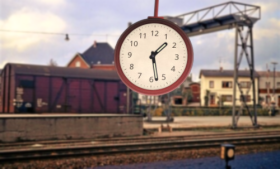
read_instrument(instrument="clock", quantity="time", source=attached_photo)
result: 1:28
